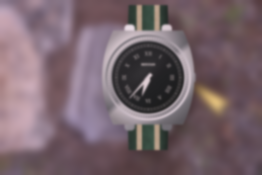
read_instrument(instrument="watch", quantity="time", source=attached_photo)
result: 6:37
